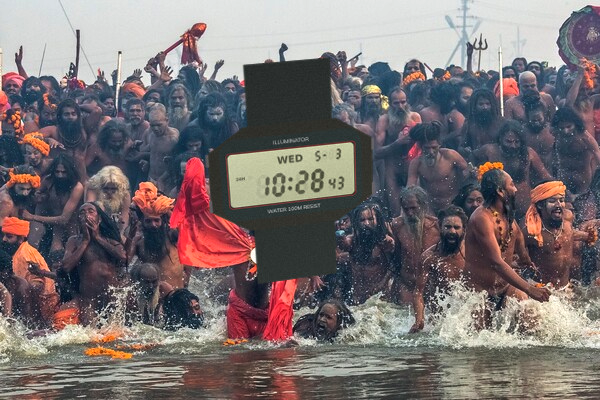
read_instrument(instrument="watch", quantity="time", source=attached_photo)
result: 10:28:43
